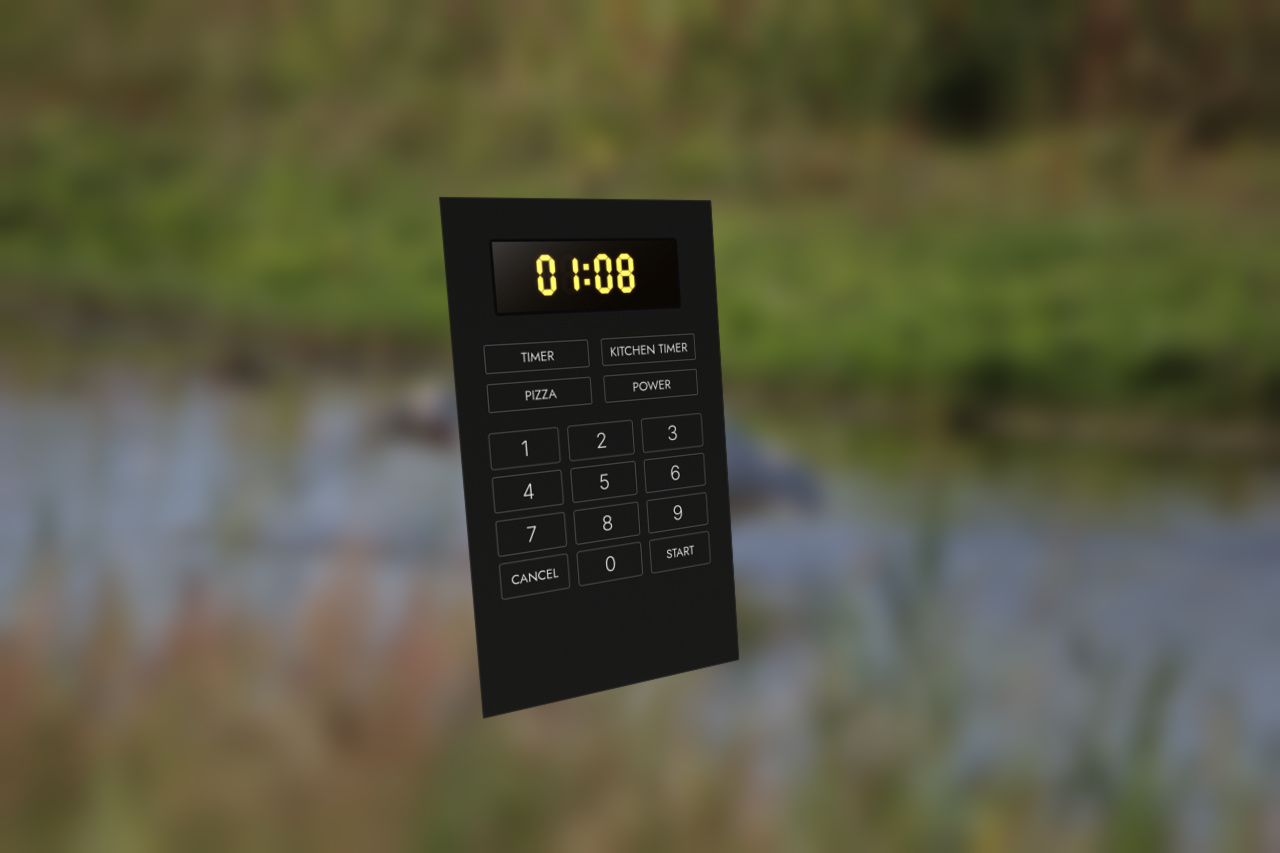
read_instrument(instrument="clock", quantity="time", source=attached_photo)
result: 1:08
